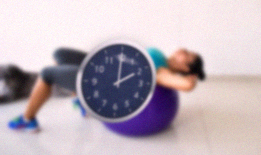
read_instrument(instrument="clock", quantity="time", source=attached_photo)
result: 2:00
